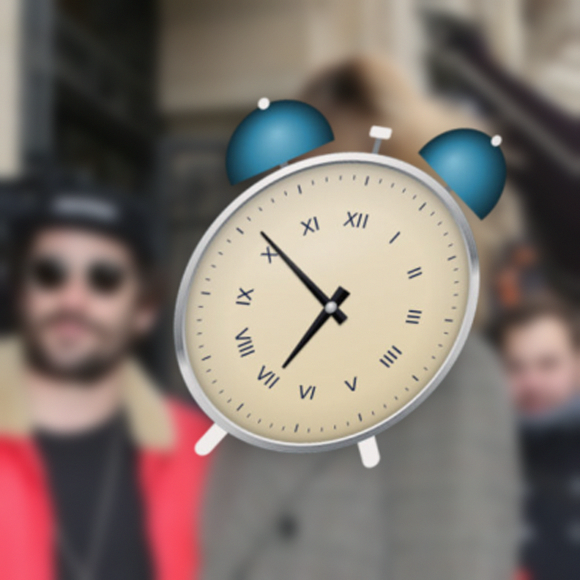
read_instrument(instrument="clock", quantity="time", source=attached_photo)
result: 6:51
